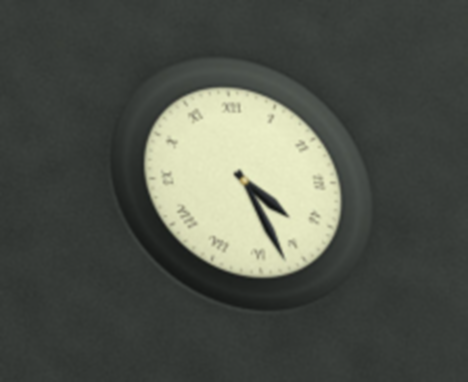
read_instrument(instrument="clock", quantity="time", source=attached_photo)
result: 4:27
